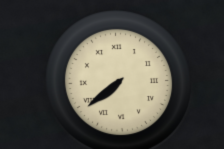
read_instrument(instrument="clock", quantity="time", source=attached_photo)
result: 7:39
